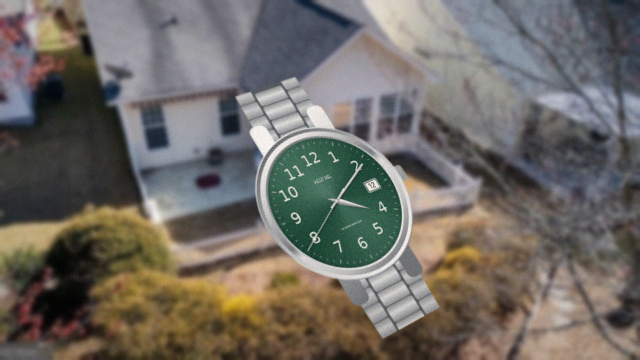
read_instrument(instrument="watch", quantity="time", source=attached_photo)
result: 4:10:40
